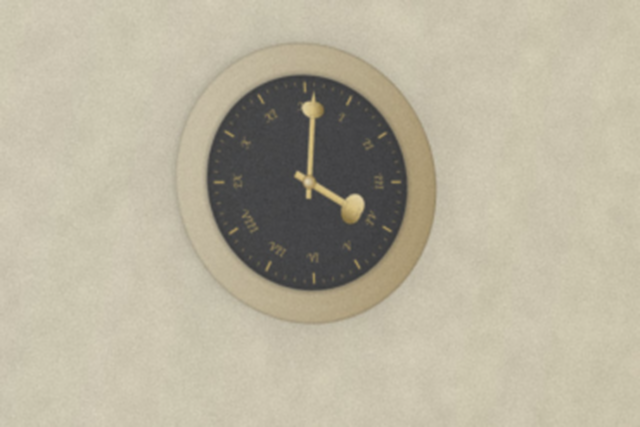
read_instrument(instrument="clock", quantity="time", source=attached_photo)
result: 4:01
